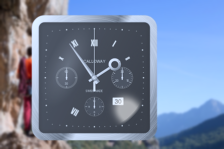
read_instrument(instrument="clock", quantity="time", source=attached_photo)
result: 1:54
